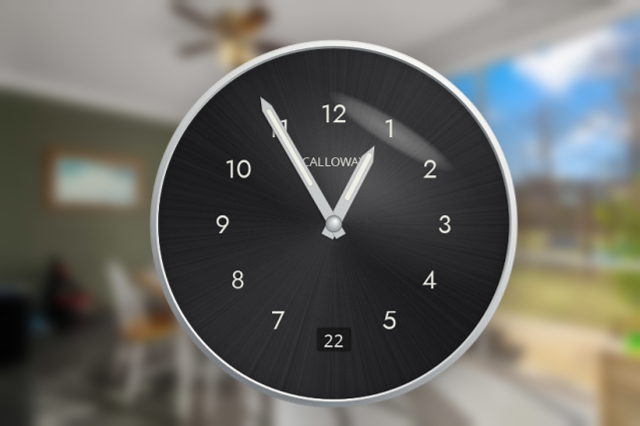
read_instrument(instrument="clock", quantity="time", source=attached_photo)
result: 12:55
